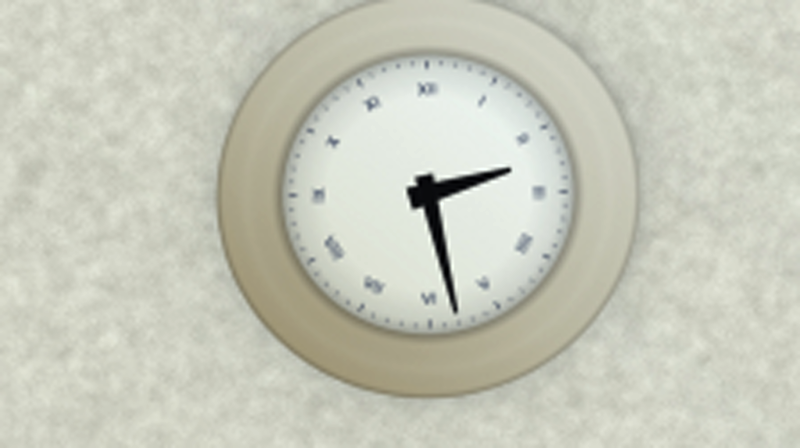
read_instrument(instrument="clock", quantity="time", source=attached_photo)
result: 2:28
